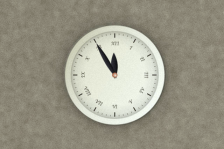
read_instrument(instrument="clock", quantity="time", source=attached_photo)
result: 11:55
